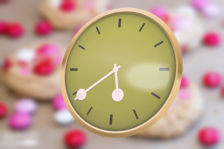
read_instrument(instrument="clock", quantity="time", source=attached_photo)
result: 5:39
